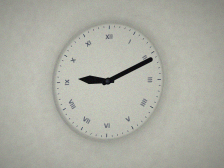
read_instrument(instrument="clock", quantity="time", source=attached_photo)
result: 9:11
